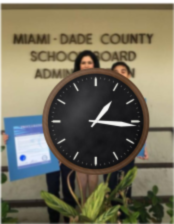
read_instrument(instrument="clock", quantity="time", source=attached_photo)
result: 1:16
